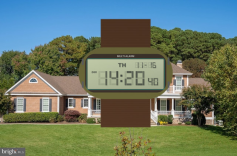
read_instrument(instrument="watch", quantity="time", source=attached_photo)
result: 14:20:40
